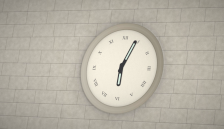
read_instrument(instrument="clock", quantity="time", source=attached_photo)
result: 6:04
